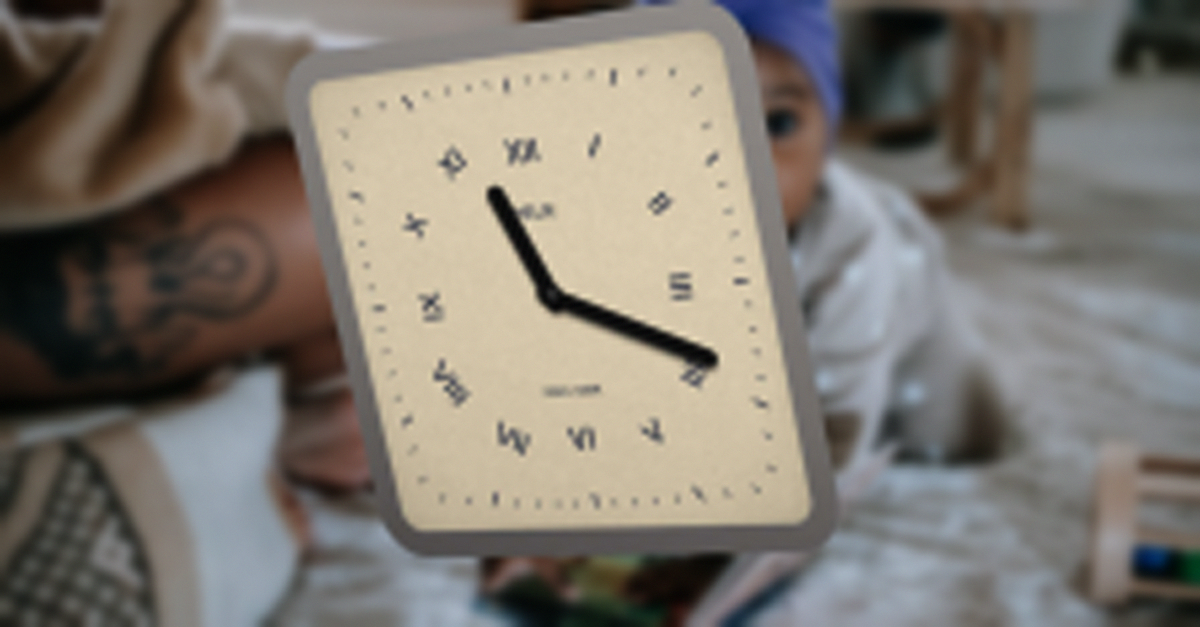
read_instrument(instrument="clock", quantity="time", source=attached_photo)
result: 11:19
